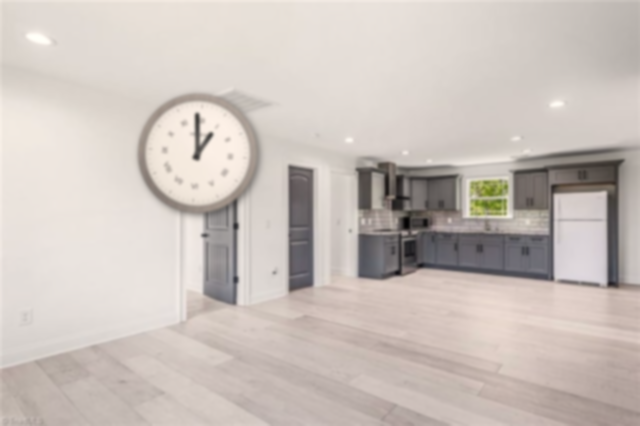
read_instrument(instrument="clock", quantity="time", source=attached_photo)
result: 12:59
